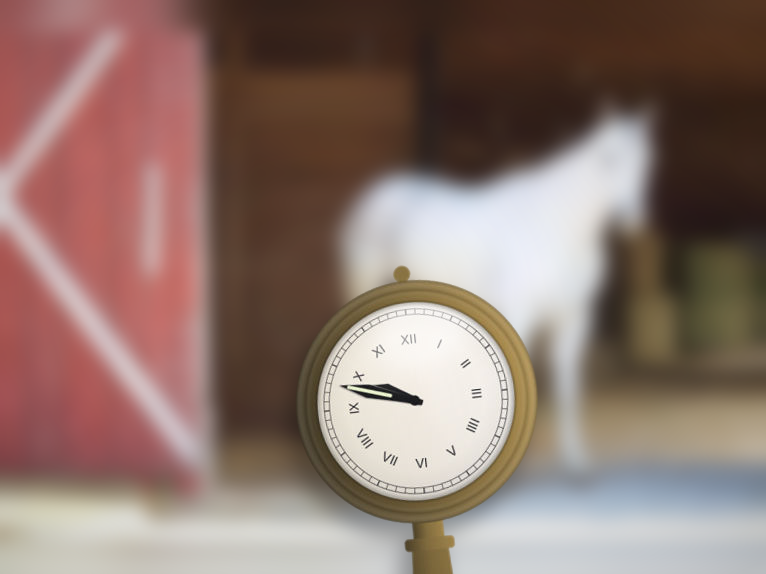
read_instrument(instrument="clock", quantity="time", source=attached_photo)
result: 9:48
